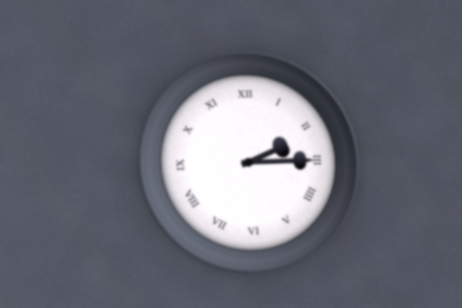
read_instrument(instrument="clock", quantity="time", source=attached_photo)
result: 2:15
